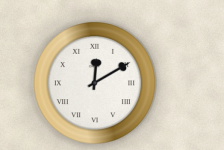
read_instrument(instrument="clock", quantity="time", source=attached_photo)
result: 12:10
